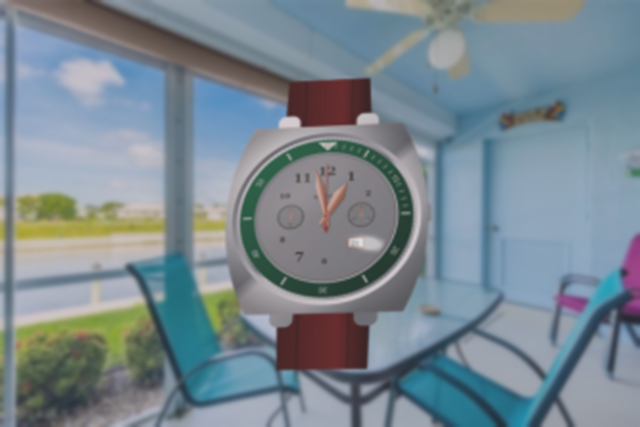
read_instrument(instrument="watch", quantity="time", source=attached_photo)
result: 12:58
